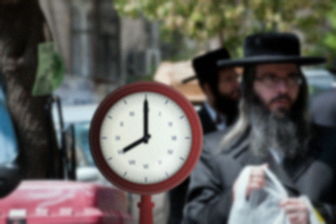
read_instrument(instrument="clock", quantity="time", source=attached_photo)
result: 8:00
